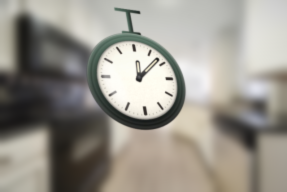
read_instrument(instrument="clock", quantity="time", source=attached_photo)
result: 12:08
